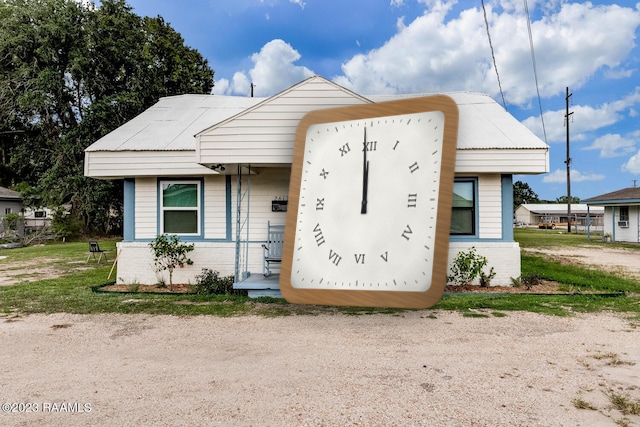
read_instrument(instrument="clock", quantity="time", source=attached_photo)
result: 11:59
